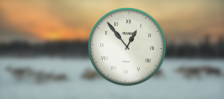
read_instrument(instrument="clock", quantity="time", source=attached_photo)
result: 12:53
